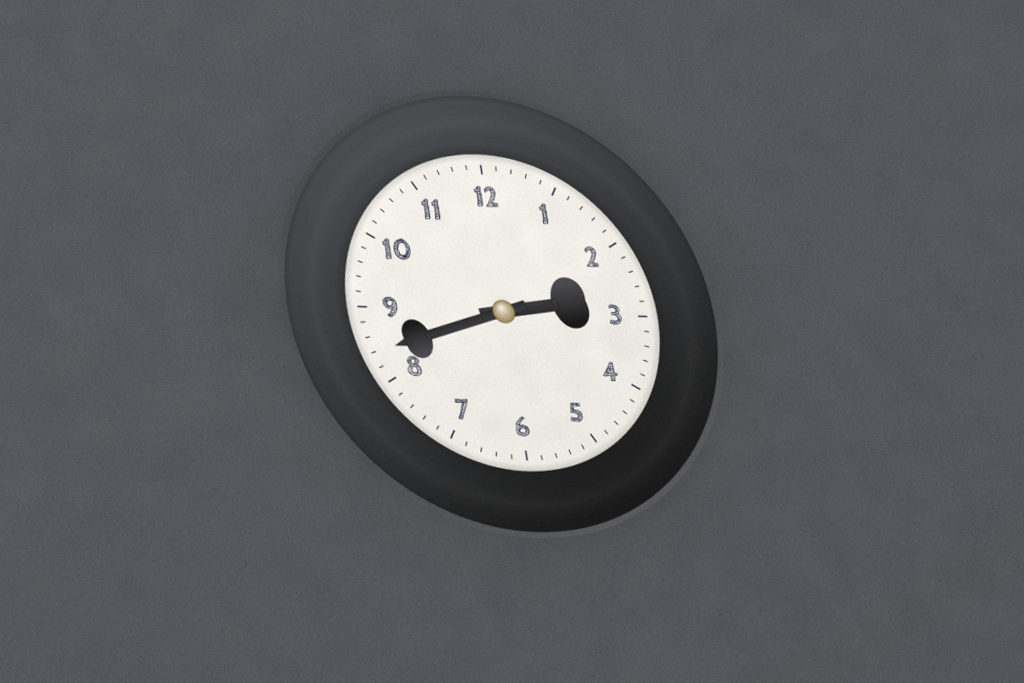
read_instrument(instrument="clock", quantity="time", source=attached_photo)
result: 2:42
